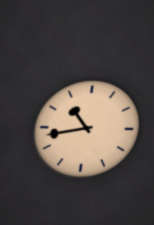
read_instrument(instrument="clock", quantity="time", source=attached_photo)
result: 10:43
